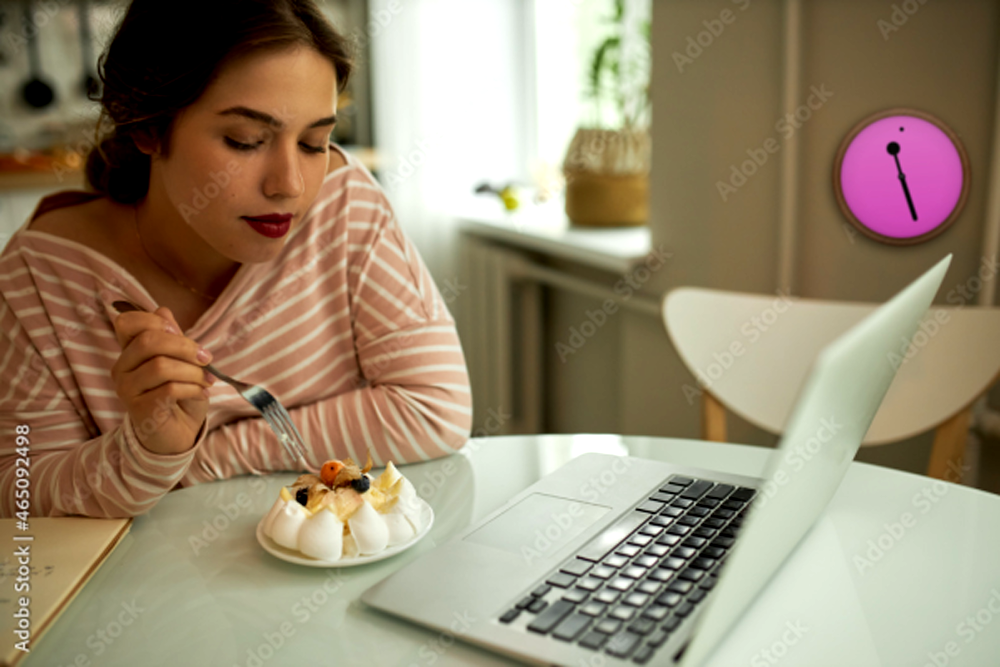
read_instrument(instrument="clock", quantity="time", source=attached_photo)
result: 11:27
